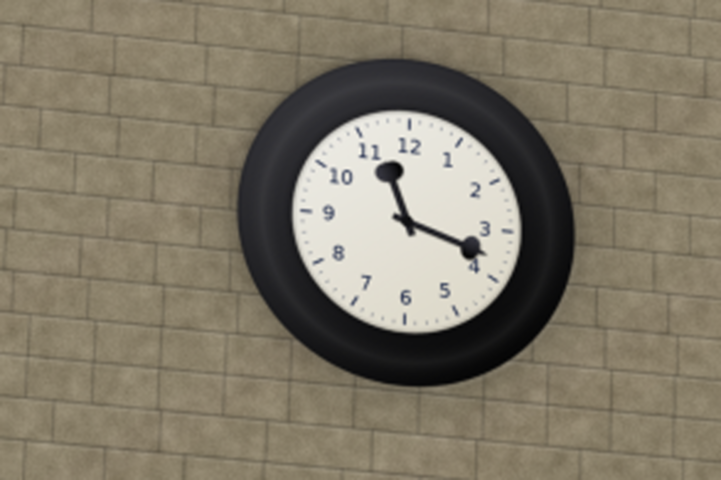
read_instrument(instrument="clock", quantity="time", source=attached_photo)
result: 11:18
